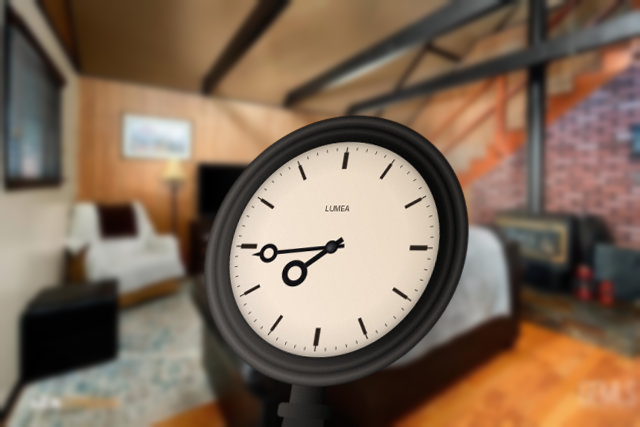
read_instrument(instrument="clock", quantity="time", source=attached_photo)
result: 7:44
